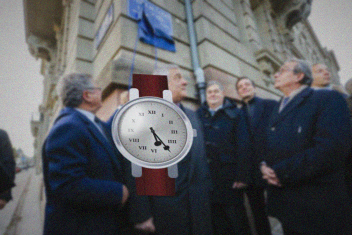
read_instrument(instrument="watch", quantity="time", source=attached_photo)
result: 5:24
